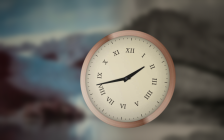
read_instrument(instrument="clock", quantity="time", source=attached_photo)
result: 1:42
